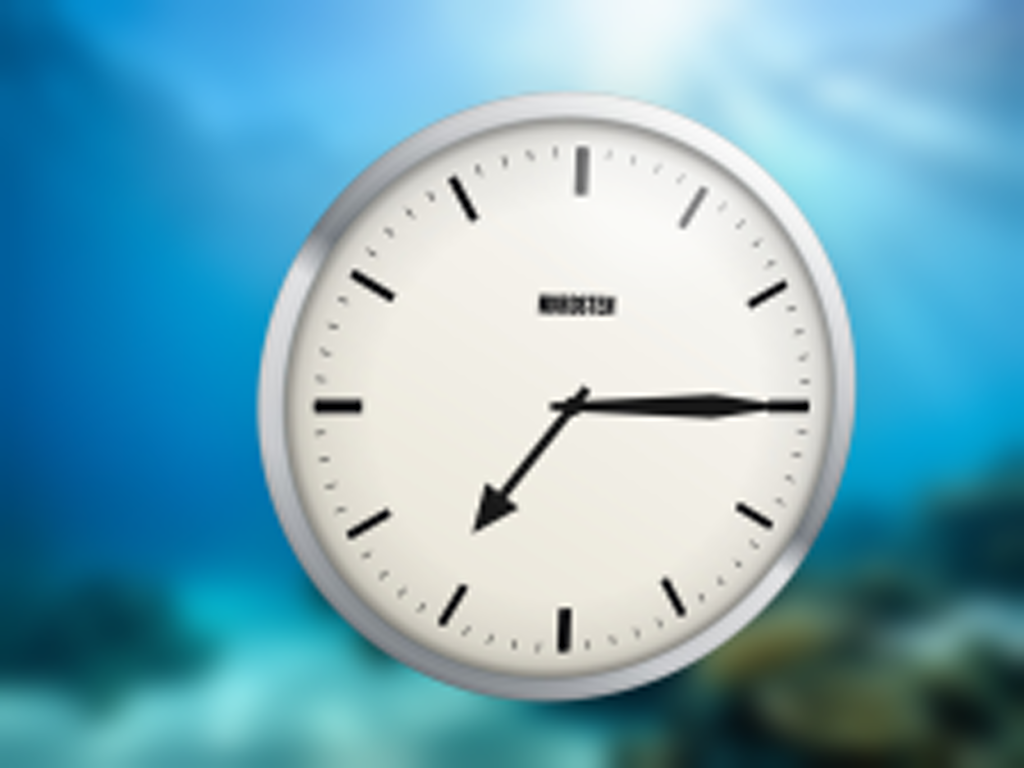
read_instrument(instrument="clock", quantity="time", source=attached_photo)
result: 7:15
